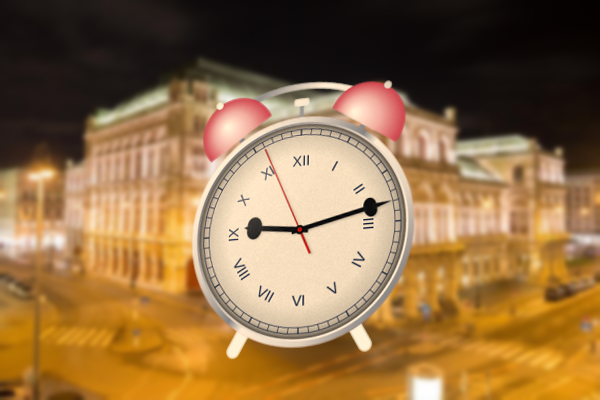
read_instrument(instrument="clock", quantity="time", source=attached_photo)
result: 9:12:56
